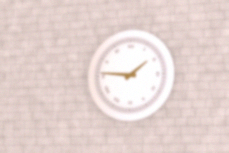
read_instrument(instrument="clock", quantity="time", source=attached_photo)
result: 1:46
